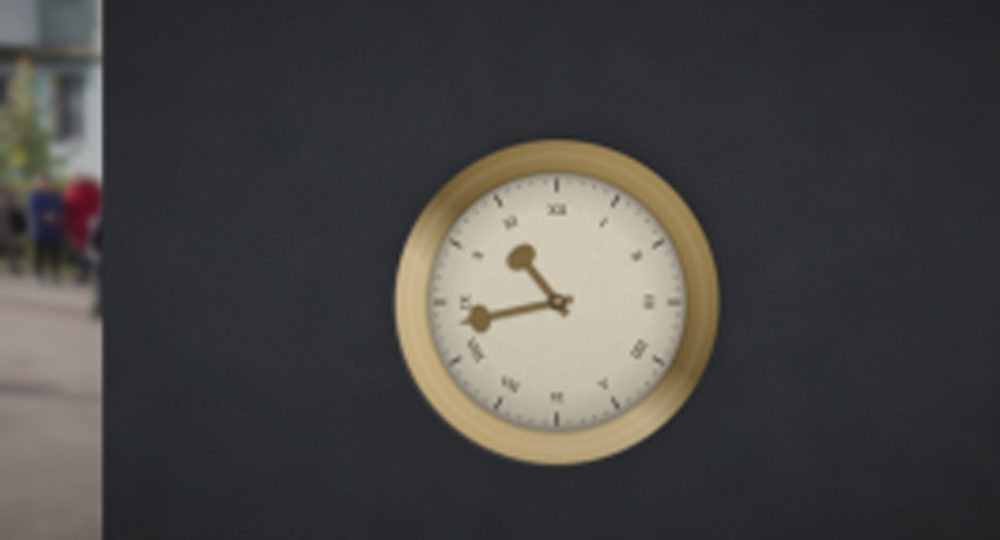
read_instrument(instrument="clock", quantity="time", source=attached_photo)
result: 10:43
